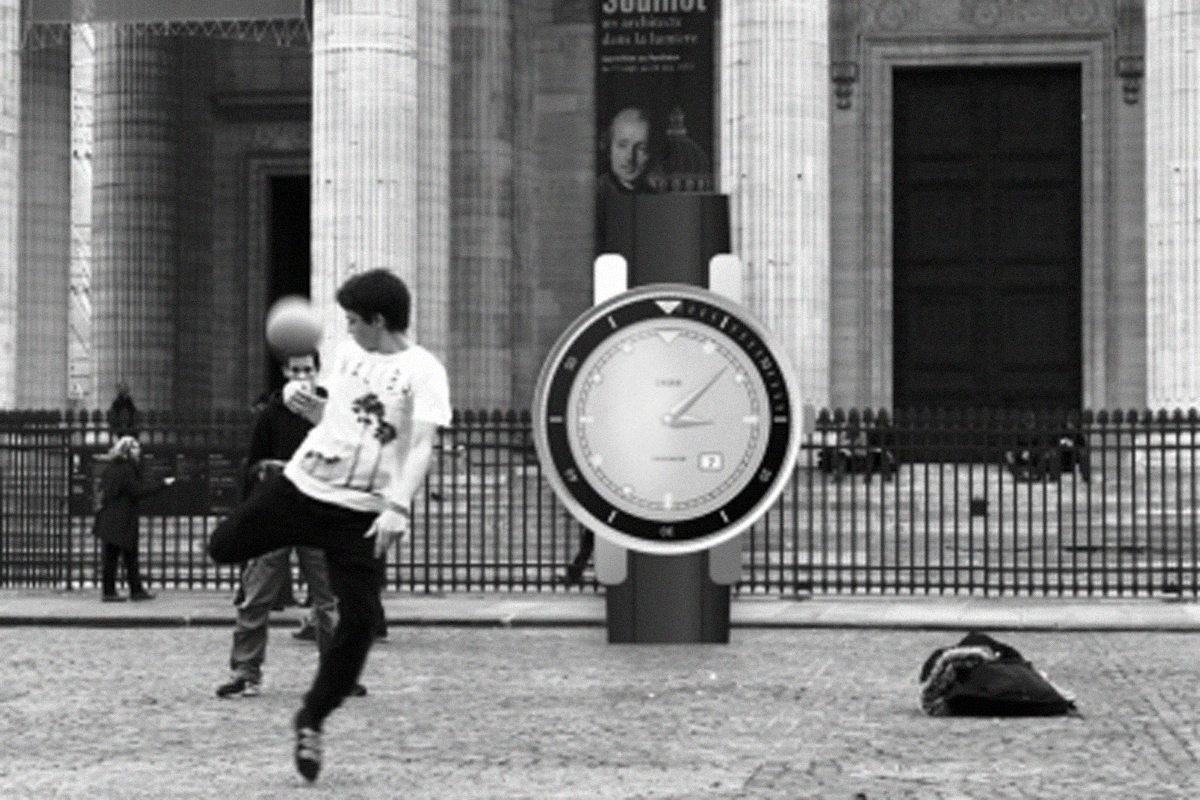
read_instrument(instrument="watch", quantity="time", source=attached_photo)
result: 3:08
